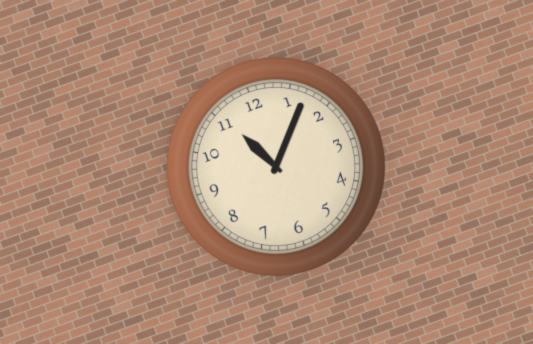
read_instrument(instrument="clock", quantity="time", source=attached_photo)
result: 11:07
